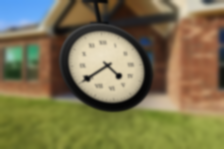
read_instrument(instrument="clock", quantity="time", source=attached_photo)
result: 4:40
